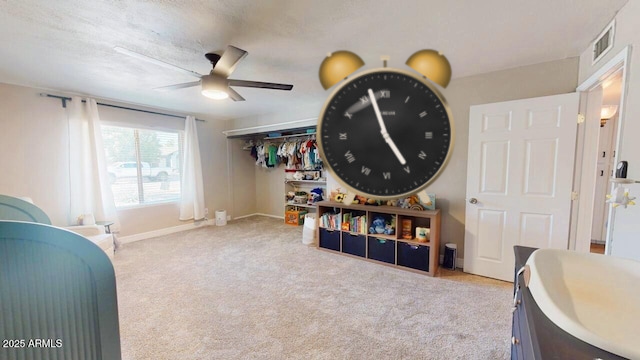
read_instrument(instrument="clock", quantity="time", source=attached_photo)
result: 4:57
